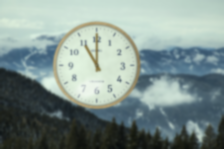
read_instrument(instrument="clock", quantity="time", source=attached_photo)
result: 11:00
